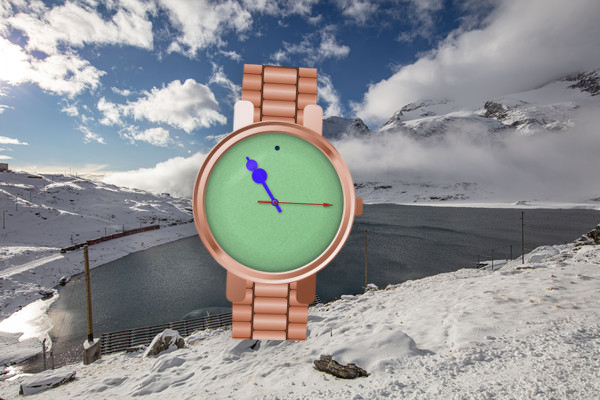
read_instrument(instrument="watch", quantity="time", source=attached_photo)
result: 10:54:15
